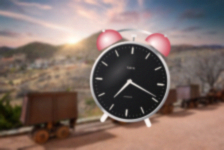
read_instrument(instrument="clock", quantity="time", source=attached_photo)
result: 7:19
